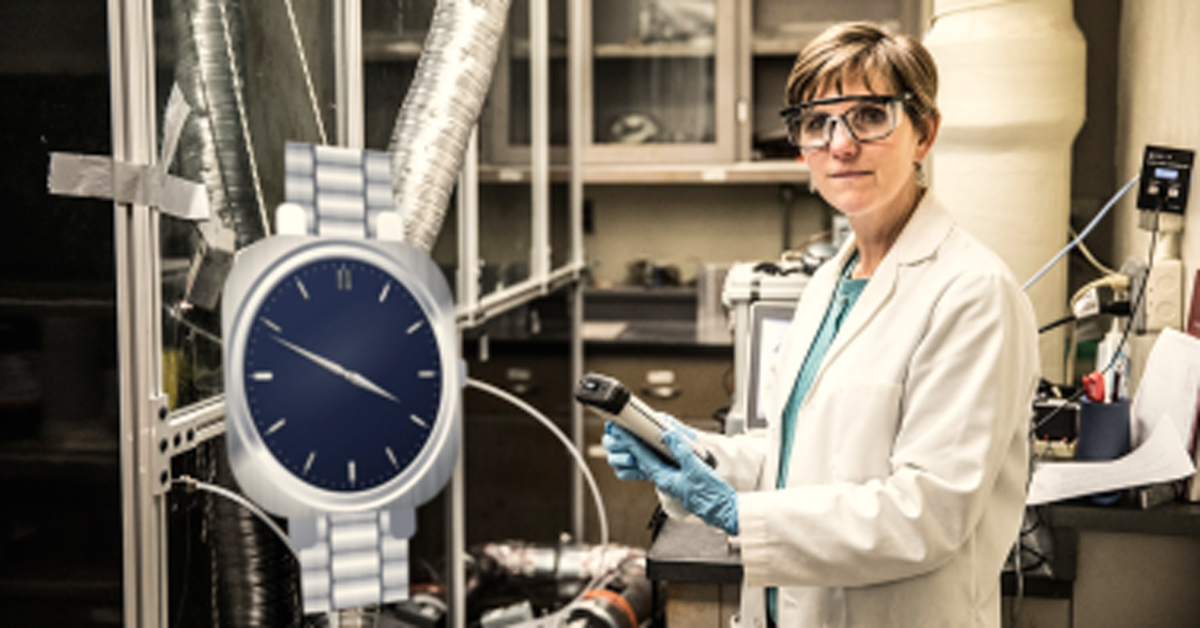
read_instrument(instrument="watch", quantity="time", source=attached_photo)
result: 3:49
